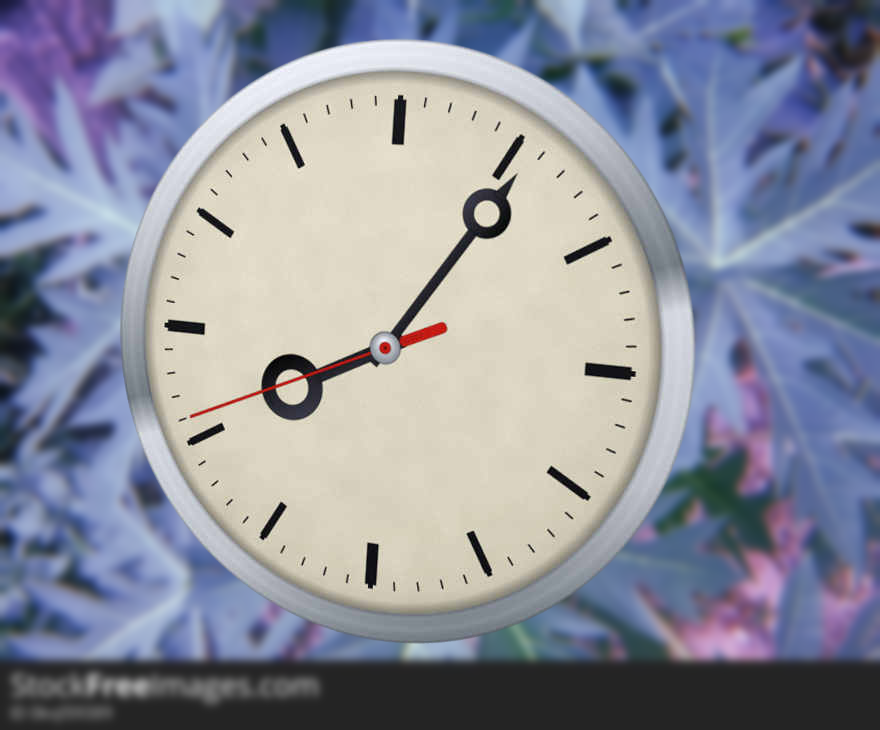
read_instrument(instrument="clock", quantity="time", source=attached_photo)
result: 8:05:41
